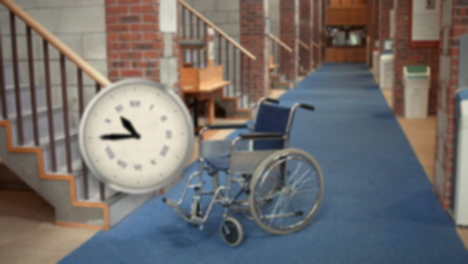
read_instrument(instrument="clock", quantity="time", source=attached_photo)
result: 10:45
